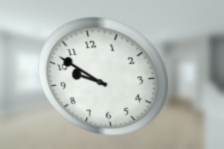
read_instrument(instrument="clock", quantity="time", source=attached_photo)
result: 9:52
